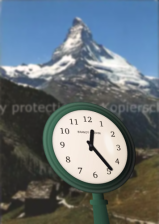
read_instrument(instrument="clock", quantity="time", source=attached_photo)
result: 12:24
